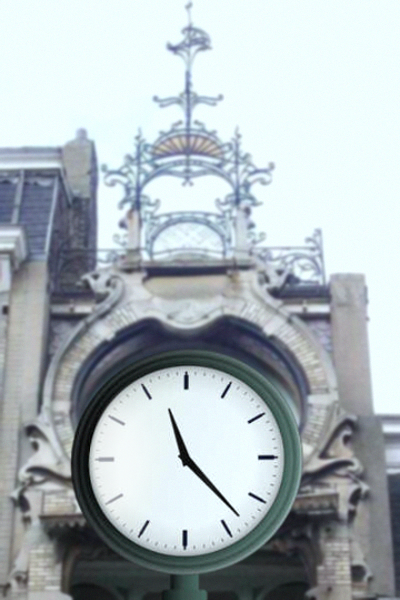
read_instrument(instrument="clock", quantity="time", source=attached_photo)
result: 11:23
